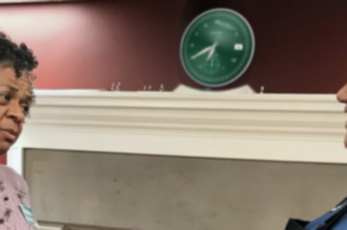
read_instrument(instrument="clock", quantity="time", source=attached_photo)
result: 6:40
